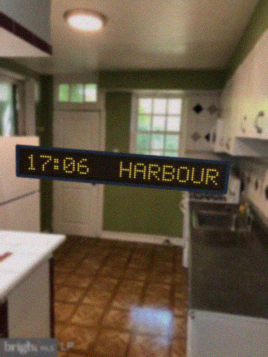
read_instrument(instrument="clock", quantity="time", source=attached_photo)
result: 17:06
